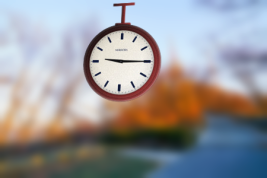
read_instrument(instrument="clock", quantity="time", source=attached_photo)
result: 9:15
